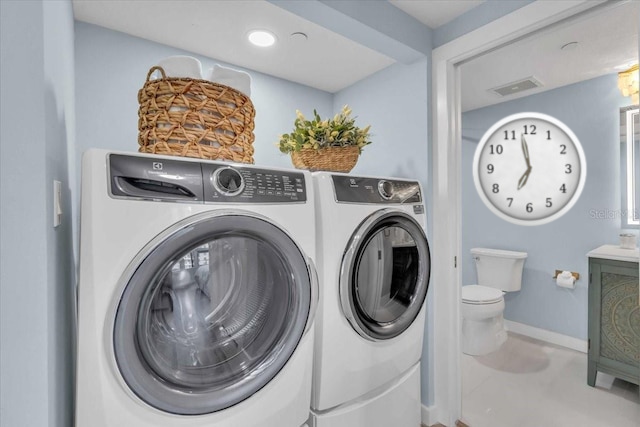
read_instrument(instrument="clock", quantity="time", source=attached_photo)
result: 6:58
